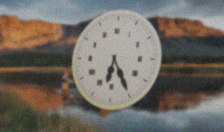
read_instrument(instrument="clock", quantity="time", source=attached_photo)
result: 6:25
